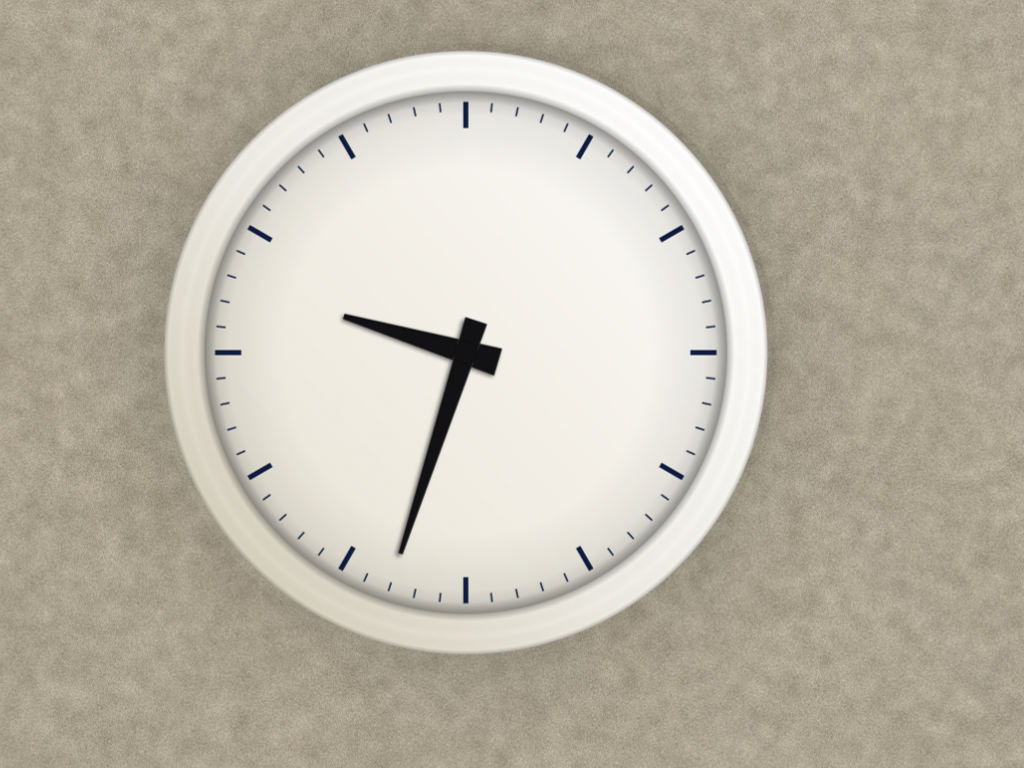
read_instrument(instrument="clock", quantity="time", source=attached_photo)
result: 9:33
